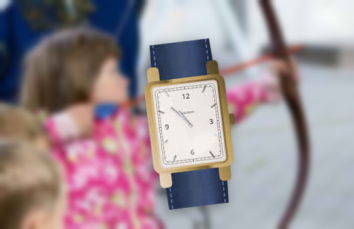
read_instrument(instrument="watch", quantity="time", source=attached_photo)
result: 10:53
